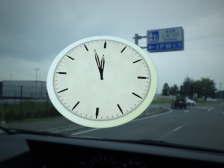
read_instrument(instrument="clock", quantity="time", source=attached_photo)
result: 11:57
